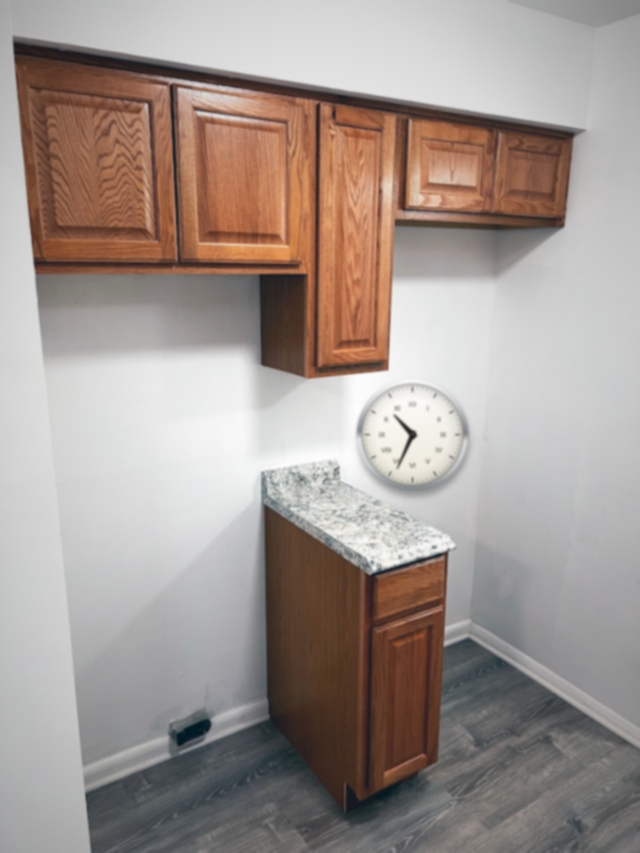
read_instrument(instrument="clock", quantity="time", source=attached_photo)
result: 10:34
